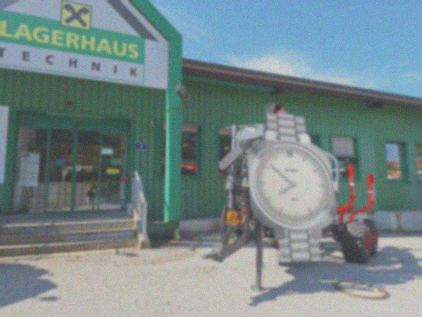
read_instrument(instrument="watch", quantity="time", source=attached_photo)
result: 7:52
